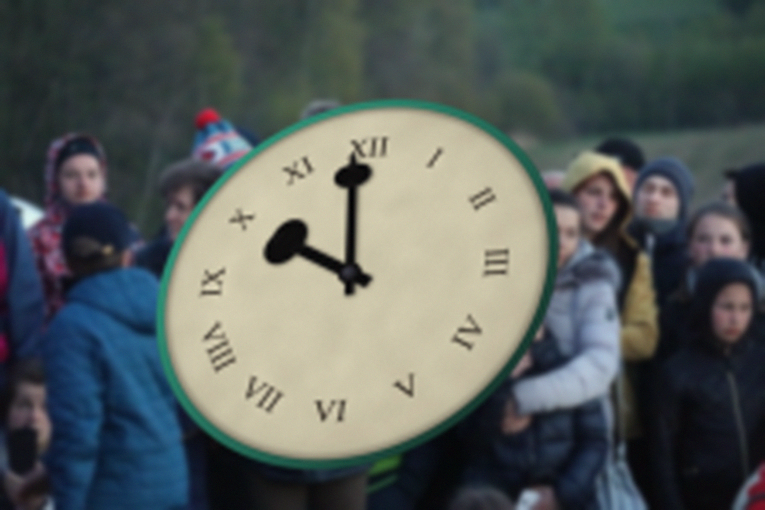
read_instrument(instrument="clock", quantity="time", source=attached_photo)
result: 9:59
